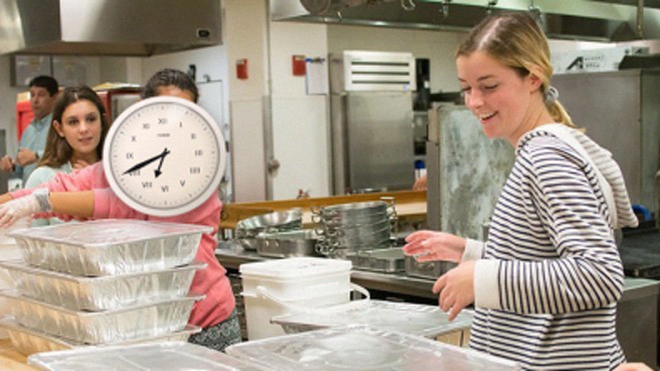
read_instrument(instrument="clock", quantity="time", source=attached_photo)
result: 6:41
